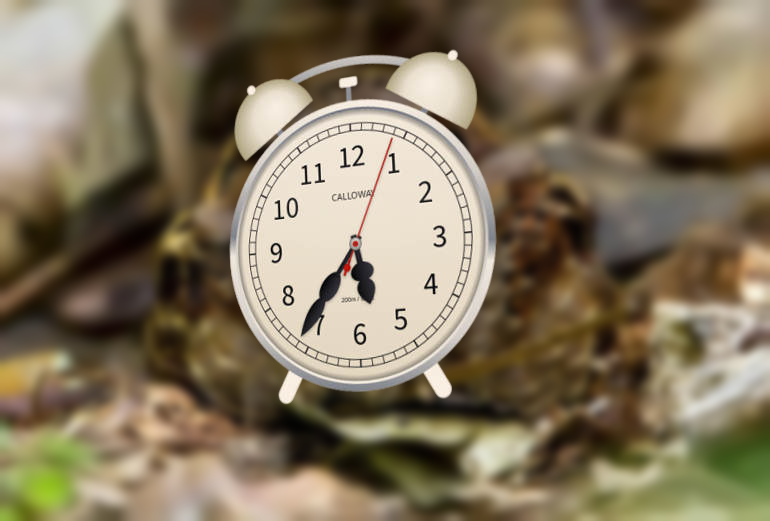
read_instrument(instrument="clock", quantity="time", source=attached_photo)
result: 5:36:04
